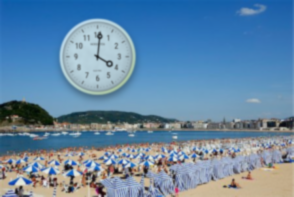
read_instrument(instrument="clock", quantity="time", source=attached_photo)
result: 4:01
